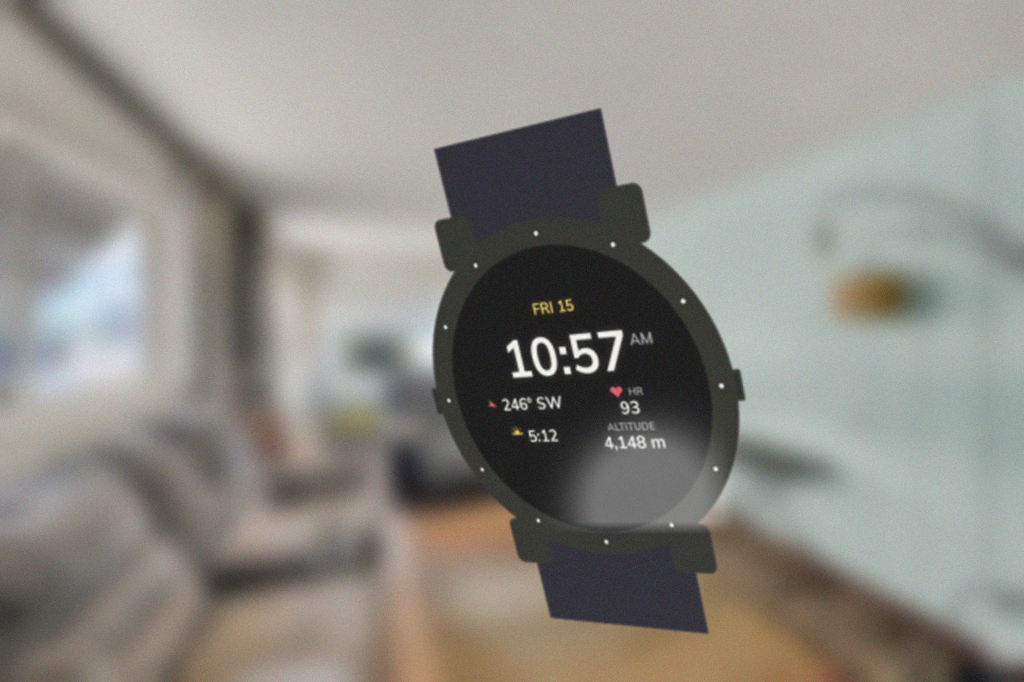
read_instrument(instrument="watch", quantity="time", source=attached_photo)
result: 10:57
